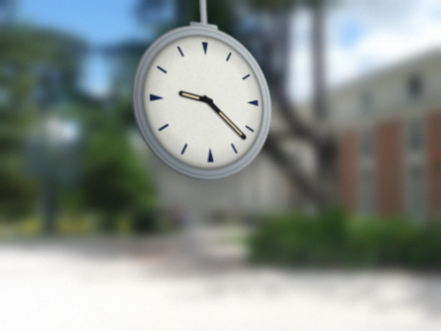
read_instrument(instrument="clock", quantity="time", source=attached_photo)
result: 9:22
